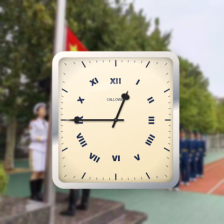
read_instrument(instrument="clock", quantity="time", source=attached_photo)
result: 12:45
